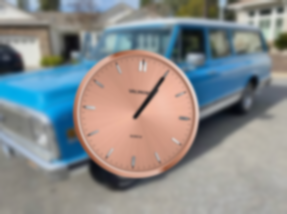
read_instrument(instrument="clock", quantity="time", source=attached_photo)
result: 1:05
